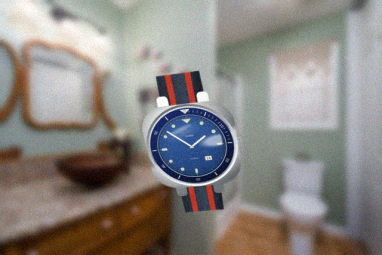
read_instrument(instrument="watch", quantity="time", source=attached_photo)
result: 1:52
